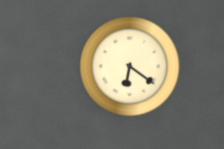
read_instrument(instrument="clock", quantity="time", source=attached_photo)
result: 6:21
